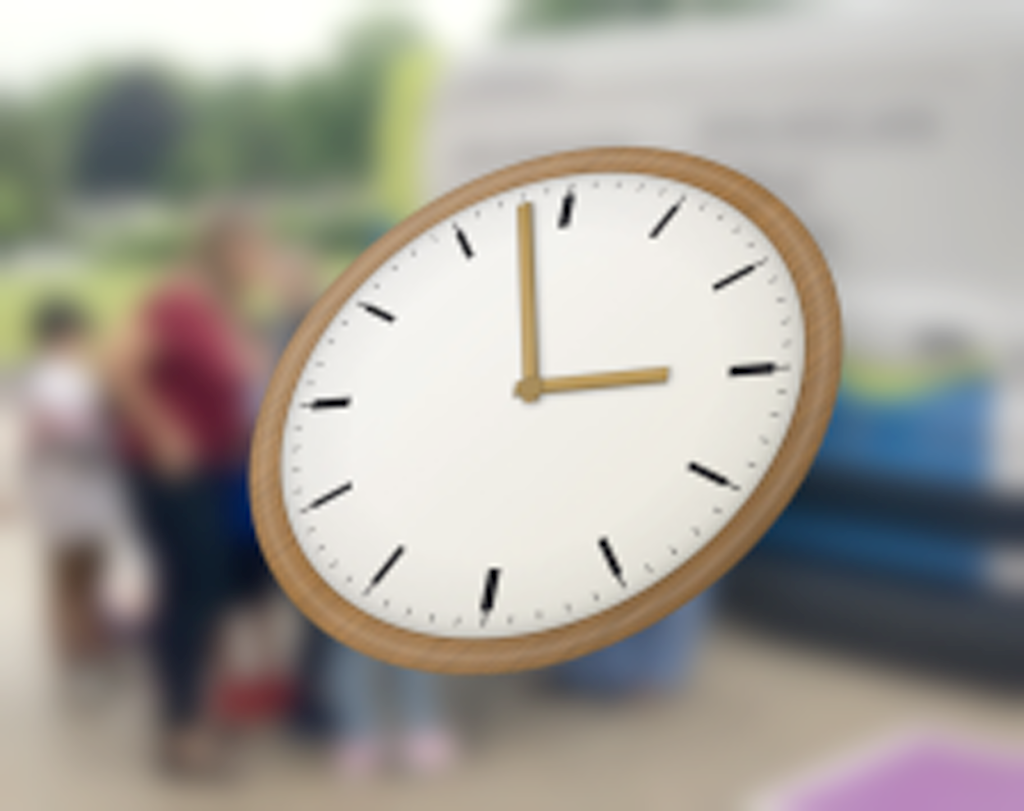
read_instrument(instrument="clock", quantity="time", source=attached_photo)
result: 2:58
